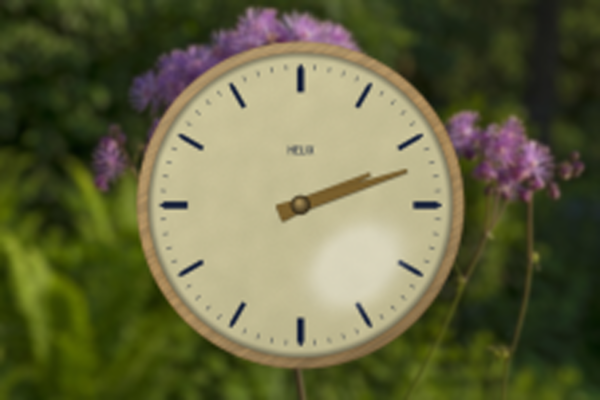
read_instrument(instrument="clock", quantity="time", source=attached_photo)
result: 2:12
